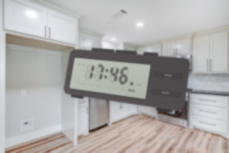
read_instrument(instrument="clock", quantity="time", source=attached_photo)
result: 17:46
